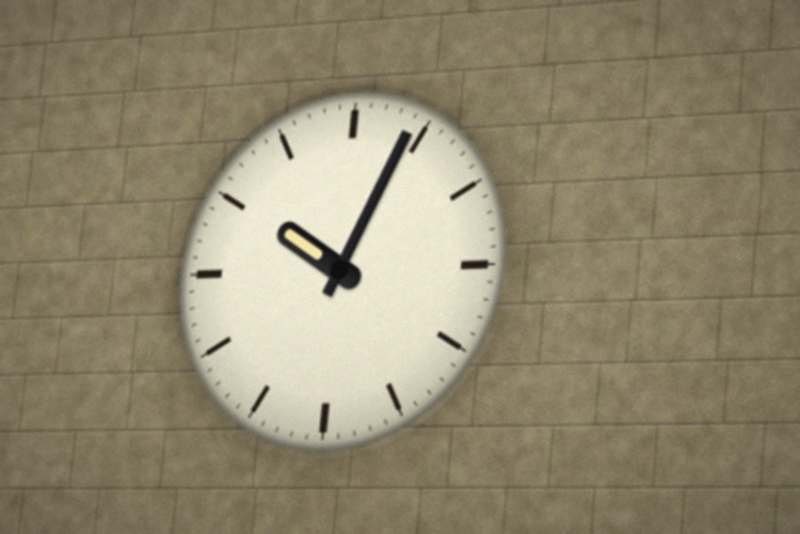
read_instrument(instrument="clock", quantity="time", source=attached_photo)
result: 10:04
